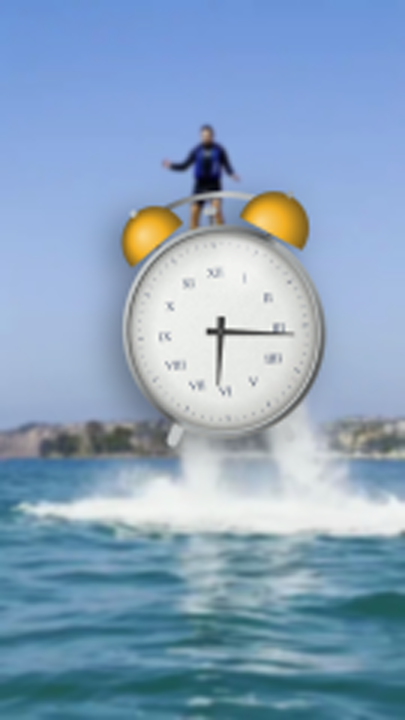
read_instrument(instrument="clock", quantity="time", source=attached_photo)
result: 6:16
